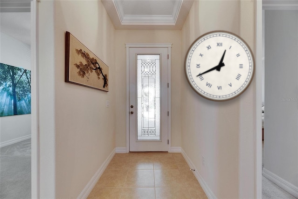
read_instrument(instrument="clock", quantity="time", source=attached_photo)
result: 12:41
